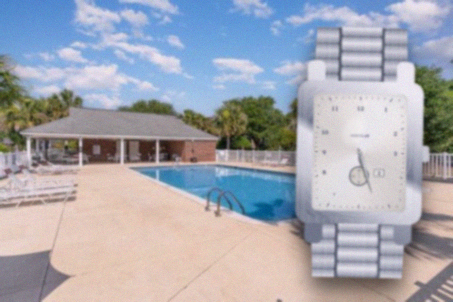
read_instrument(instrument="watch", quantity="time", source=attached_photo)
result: 5:27
